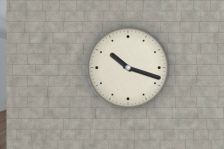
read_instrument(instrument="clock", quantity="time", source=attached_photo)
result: 10:18
